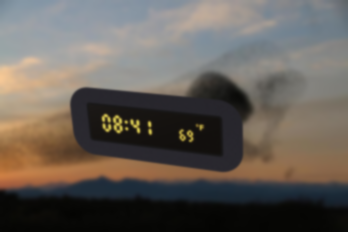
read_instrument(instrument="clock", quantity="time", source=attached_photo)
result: 8:41
